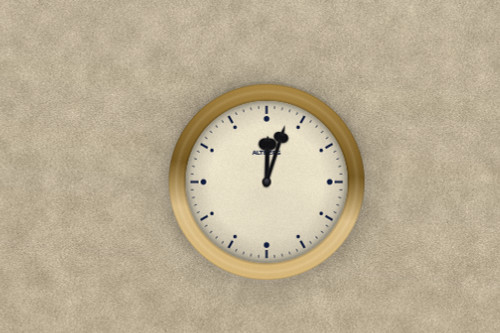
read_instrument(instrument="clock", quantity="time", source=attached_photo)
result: 12:03
